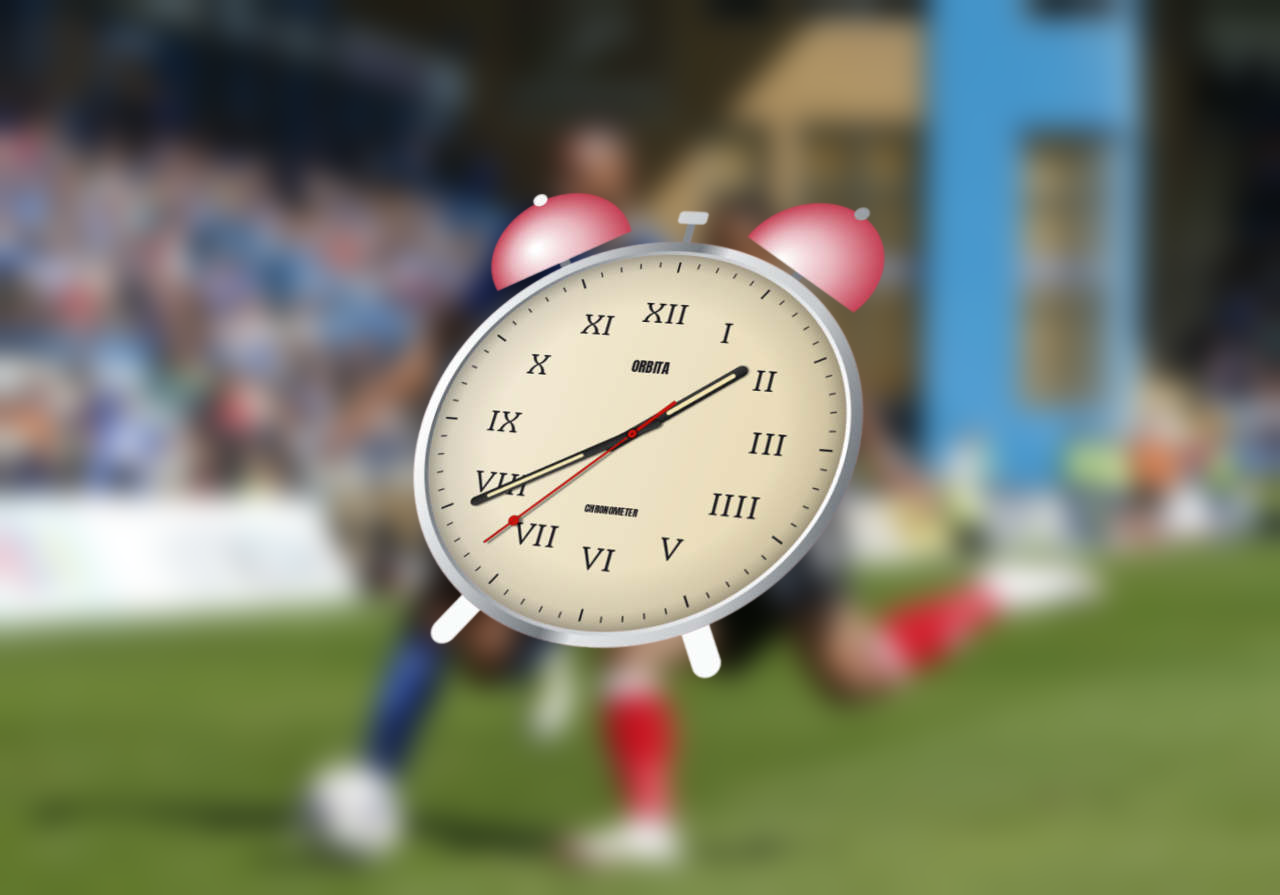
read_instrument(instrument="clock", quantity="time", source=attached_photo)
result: 1:39:37
